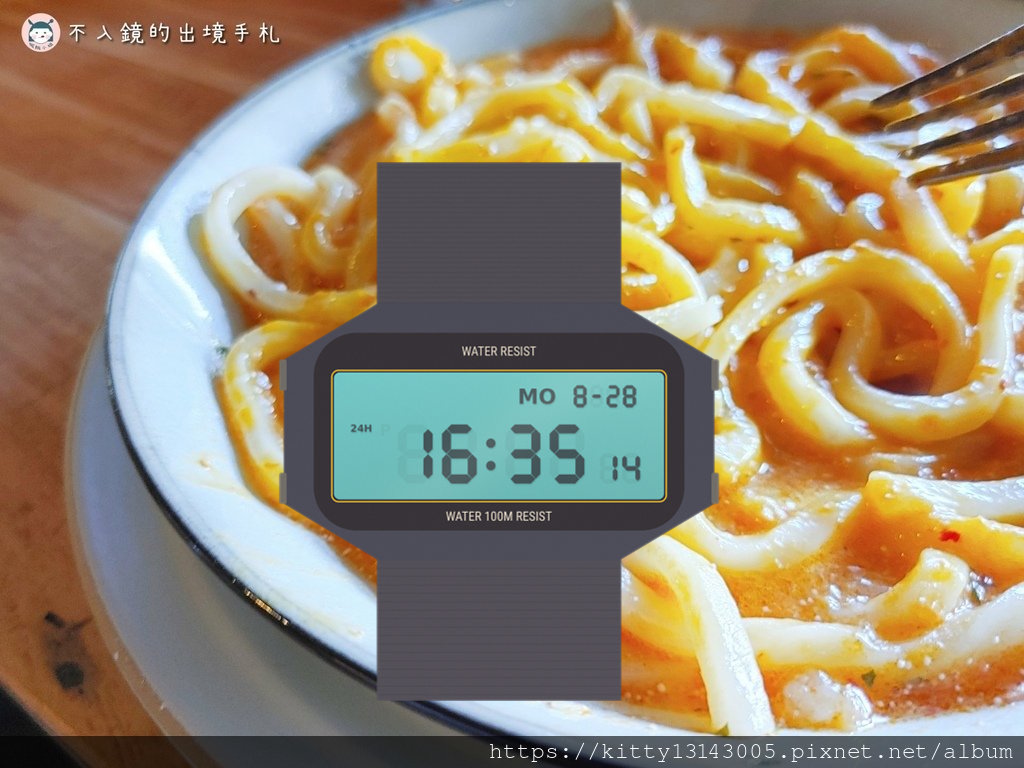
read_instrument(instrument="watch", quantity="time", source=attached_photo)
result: 16:35:14
